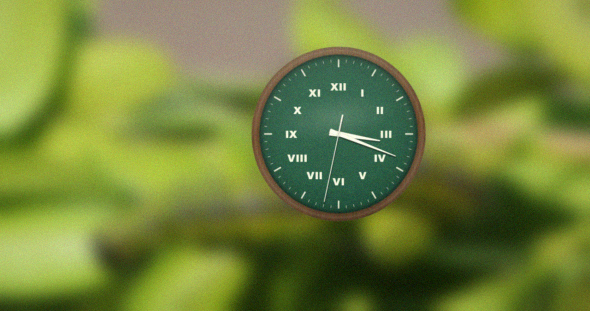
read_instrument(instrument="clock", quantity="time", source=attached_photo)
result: 3:18:32
